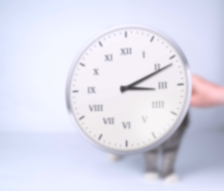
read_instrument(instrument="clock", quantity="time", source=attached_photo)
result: 3:11
